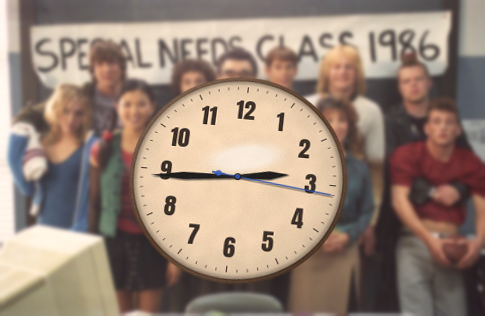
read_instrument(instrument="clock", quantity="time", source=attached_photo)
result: 2:44:16
